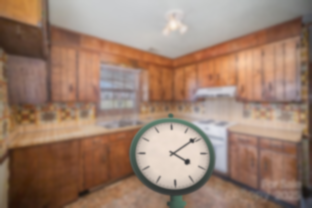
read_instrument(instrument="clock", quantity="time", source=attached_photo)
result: 4:09
